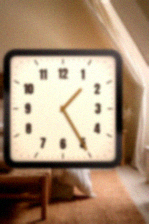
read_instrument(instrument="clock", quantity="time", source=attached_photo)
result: 1:25
